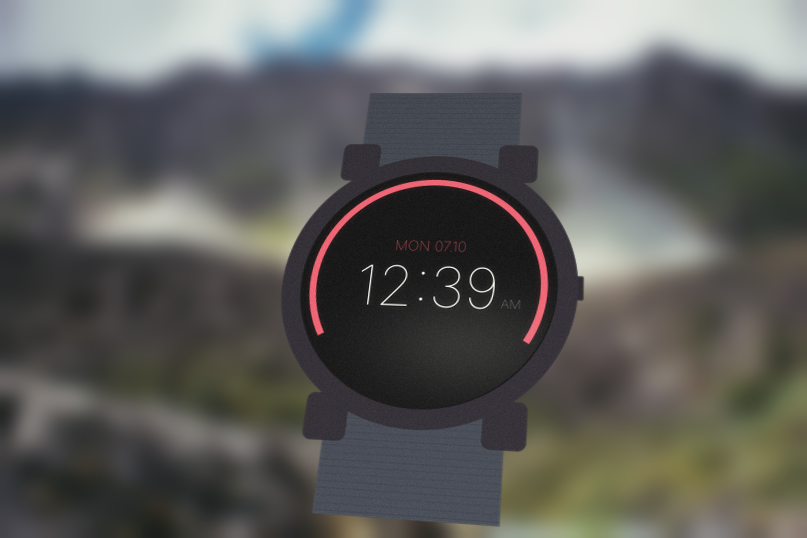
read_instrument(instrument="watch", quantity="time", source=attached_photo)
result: 12:39
